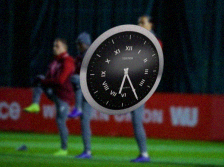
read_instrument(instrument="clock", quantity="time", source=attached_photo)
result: 6:25
